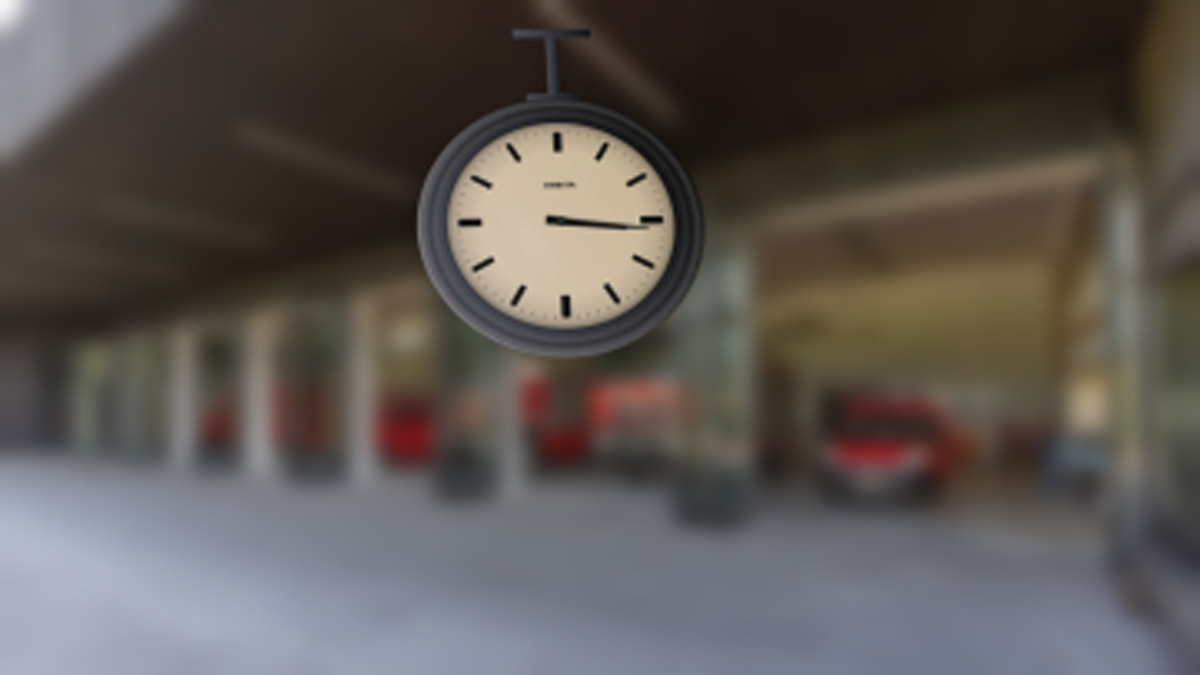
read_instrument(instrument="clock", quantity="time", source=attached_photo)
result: 3:16
